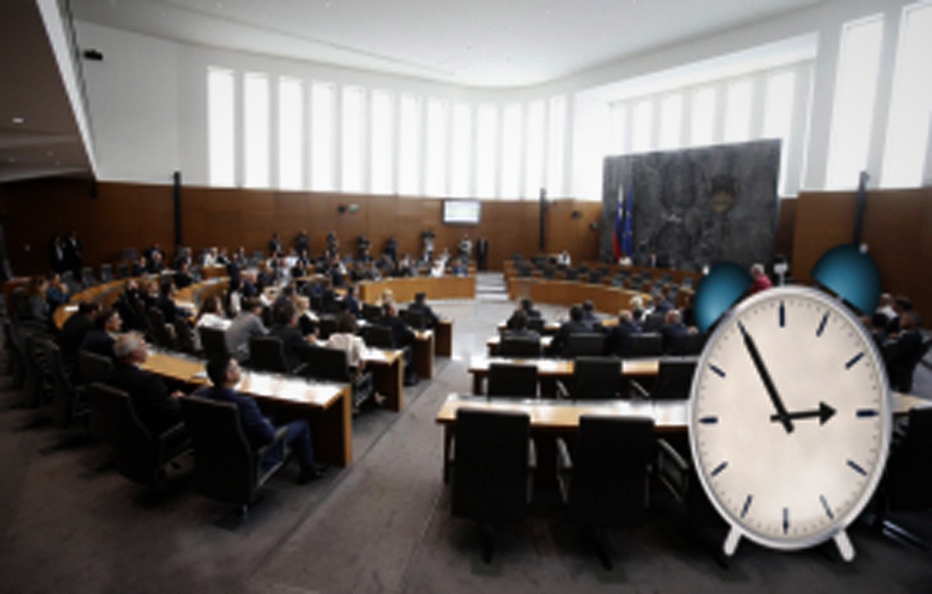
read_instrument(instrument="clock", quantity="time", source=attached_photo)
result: 2:55
